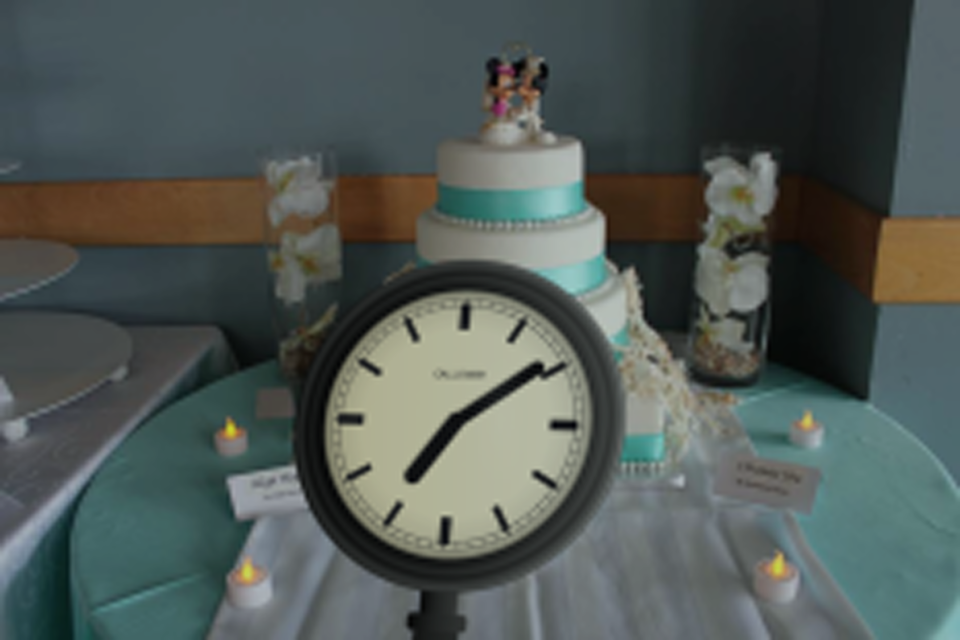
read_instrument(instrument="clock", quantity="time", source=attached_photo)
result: 7:09
